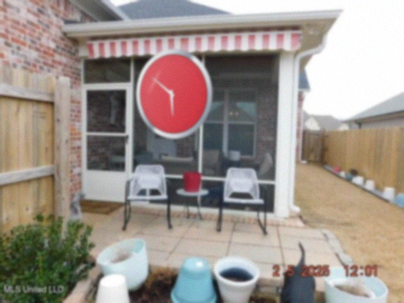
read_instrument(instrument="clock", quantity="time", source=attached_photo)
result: 5:51
